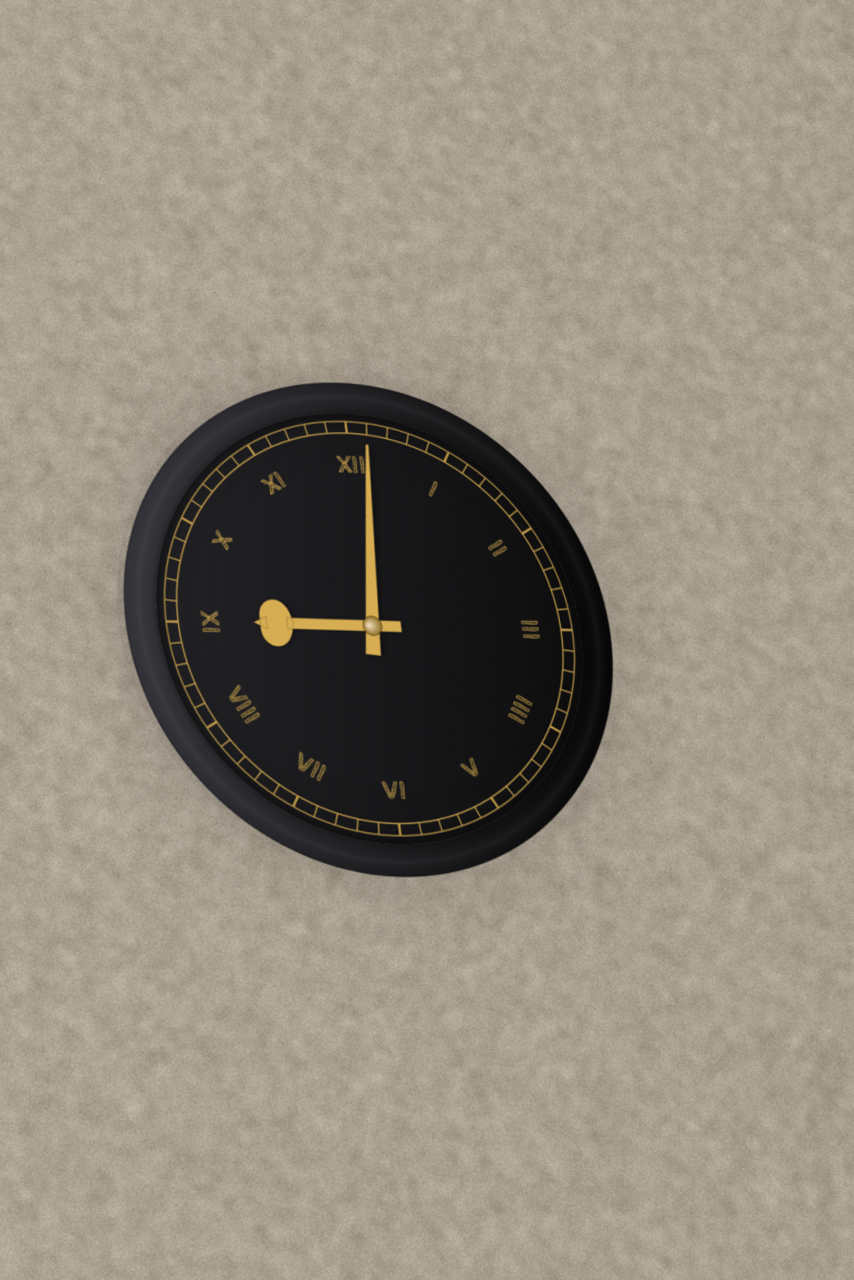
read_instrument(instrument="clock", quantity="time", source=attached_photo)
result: 9:01
